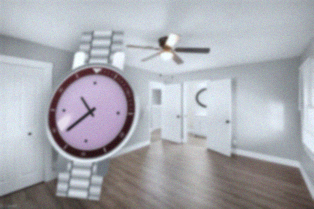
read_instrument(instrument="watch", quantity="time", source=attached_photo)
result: 10:38
